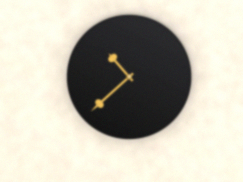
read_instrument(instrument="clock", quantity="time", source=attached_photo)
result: 10:38
